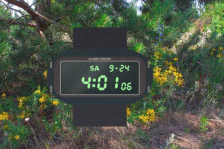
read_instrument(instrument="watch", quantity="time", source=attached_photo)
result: 4:01:06
